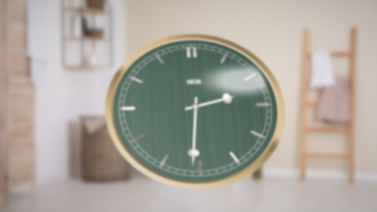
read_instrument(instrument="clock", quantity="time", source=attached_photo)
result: 2:31
